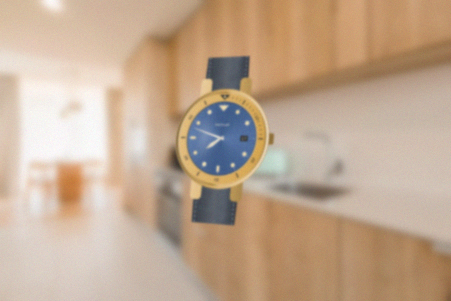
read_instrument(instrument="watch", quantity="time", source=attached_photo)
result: 7:48
